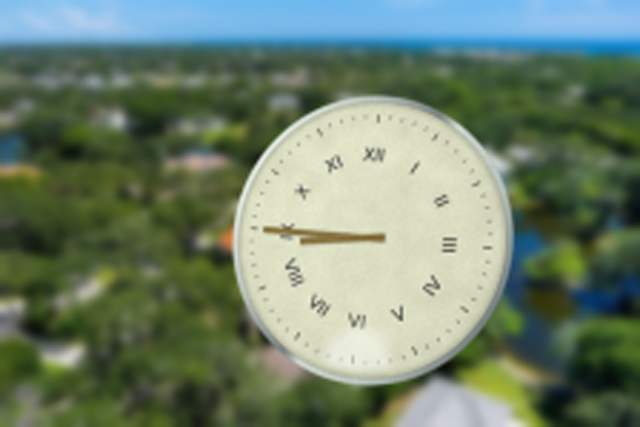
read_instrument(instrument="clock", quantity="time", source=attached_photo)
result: 8:45
